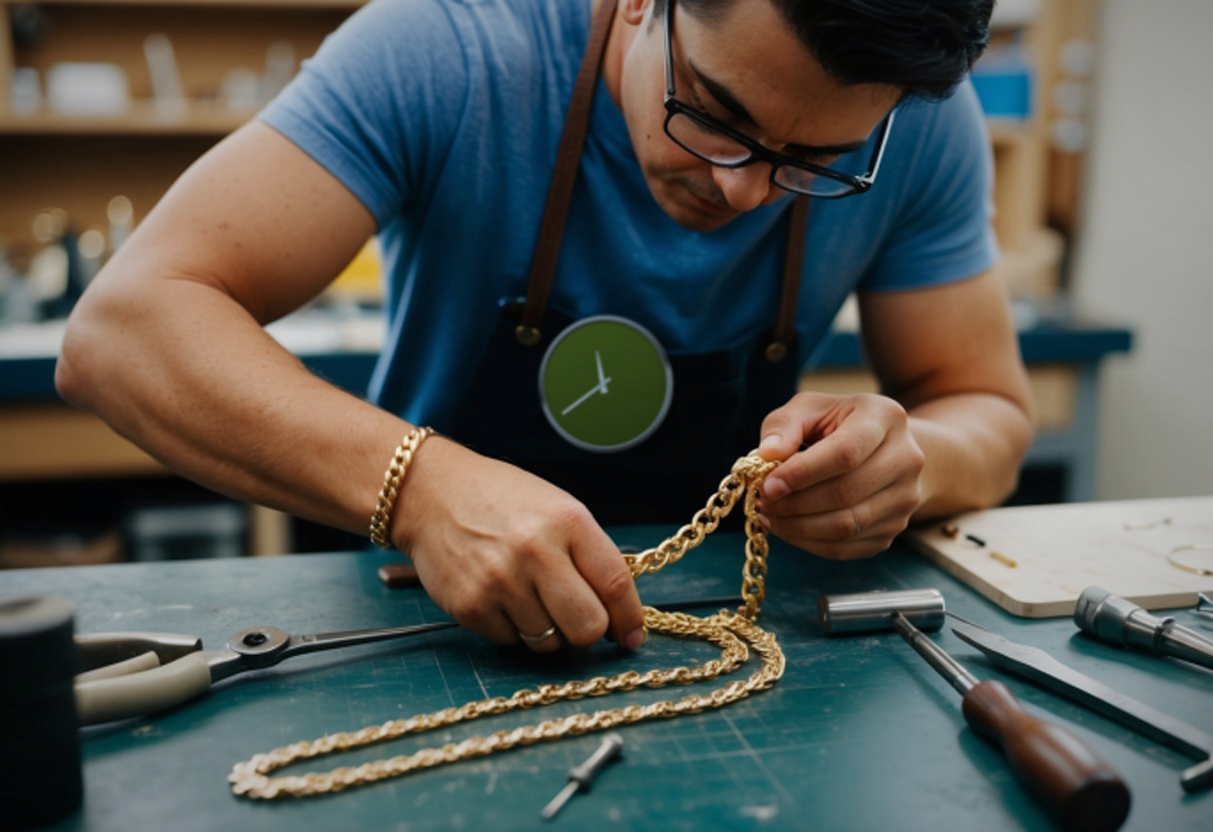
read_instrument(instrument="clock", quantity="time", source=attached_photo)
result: 11:39
